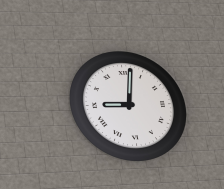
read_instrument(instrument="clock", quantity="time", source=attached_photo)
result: 9:02
